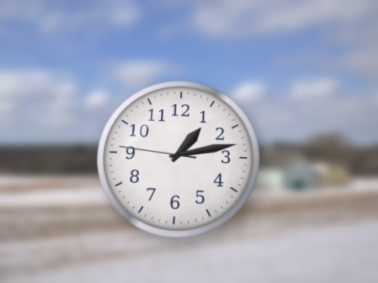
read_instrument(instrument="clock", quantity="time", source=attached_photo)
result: 1:12:46
